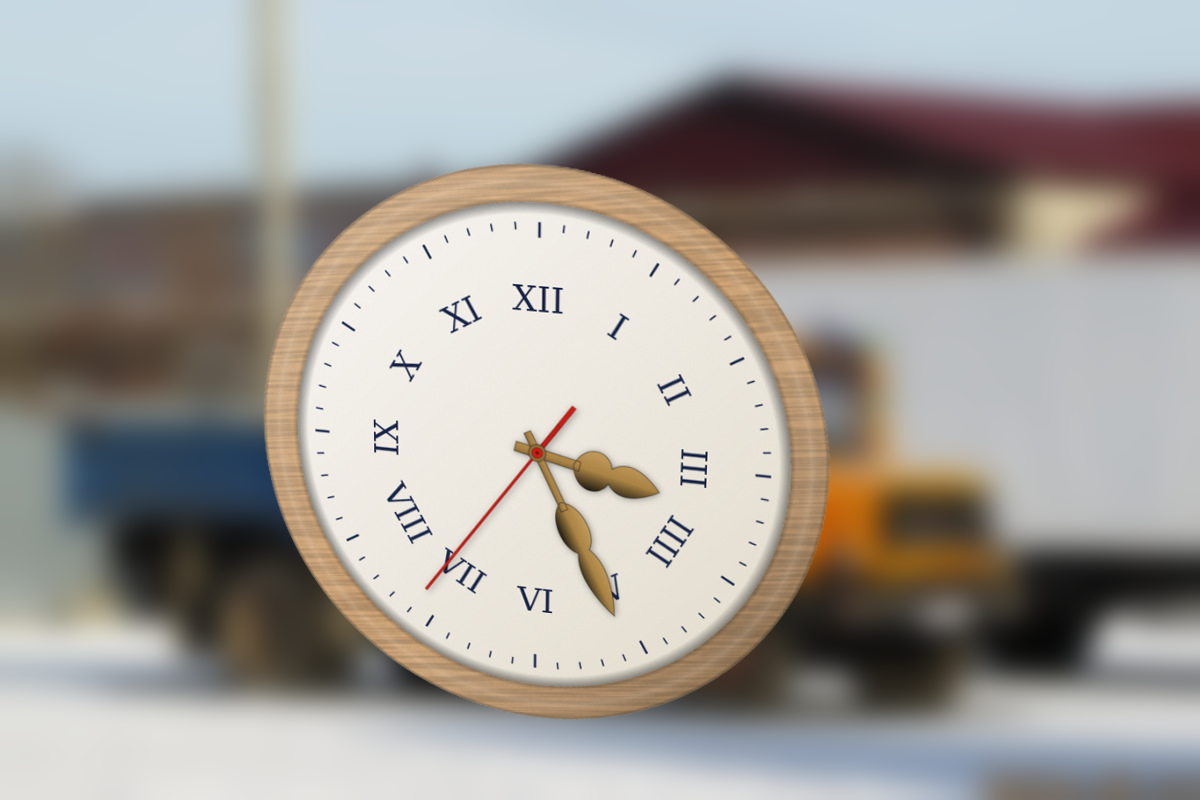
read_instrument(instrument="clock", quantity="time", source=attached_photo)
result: 3:25:36
